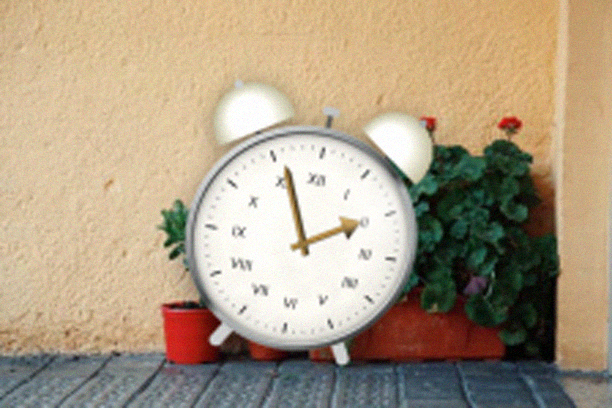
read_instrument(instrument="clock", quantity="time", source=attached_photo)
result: 1:56
